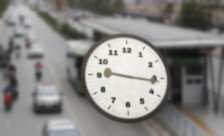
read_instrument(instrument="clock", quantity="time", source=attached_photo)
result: 9:16
